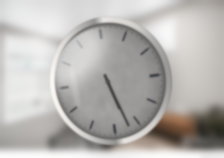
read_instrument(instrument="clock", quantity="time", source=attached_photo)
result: 5:27
